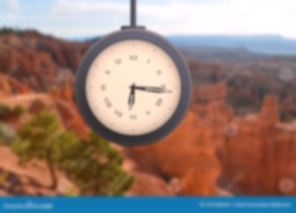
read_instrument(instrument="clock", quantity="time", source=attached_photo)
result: 6:16
